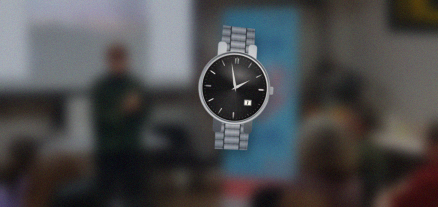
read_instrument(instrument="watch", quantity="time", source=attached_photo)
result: 1:58
